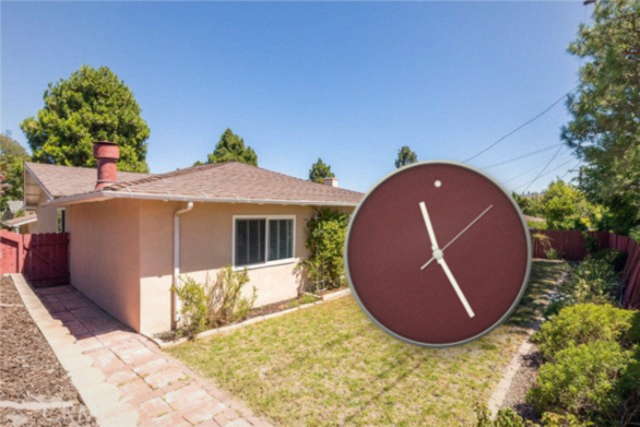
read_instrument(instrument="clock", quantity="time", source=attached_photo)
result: 11:25:08
